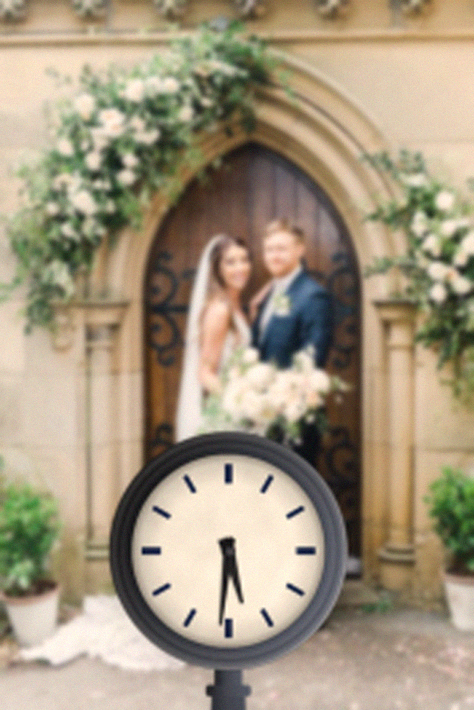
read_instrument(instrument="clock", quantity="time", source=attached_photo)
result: 5:31
